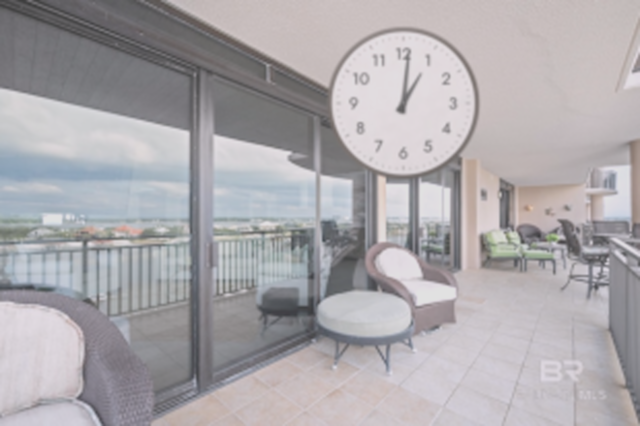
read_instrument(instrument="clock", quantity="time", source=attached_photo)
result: 1:01
